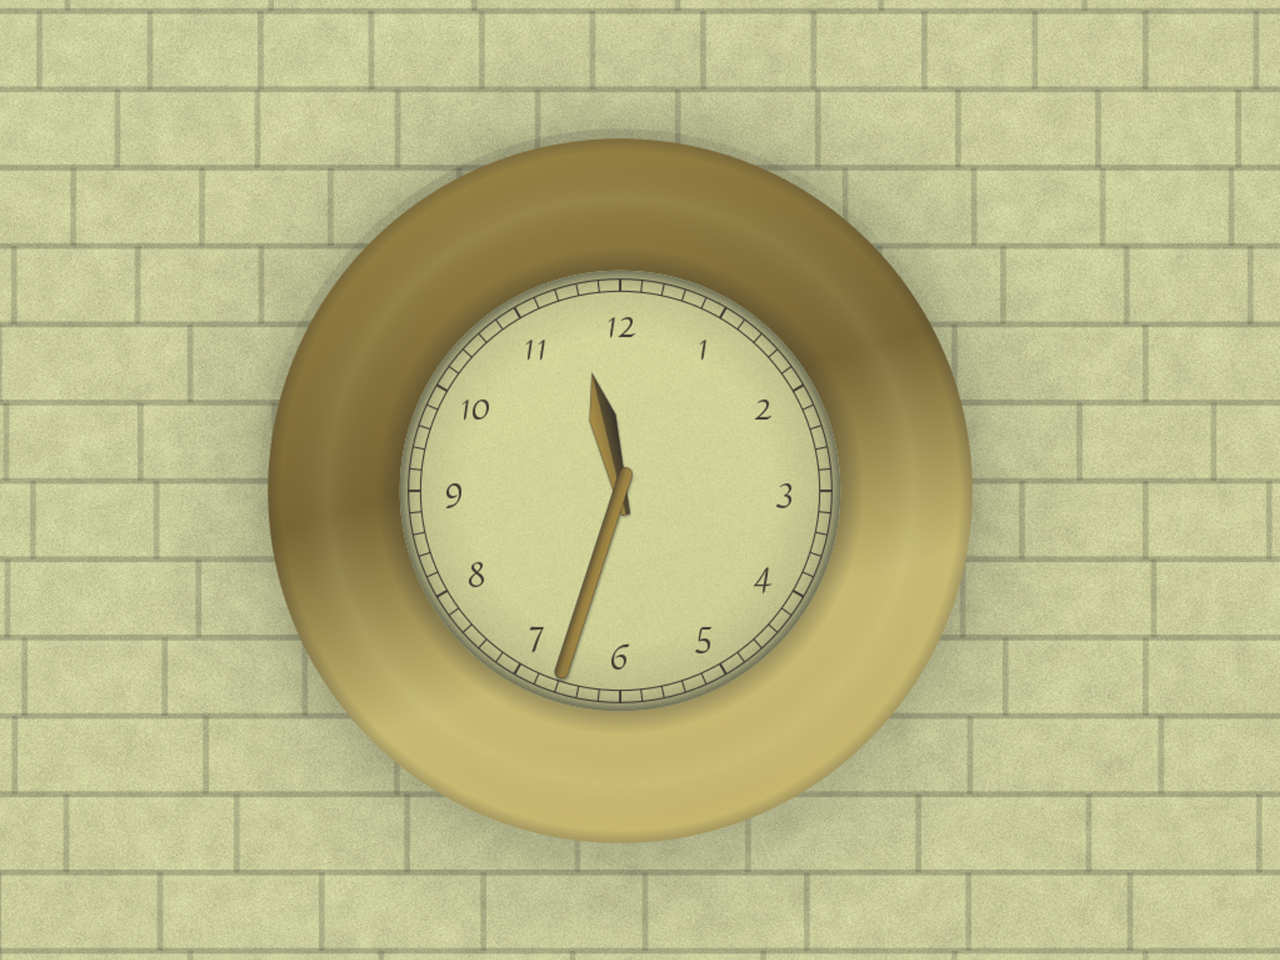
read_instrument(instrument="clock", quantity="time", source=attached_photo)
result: 11:33
